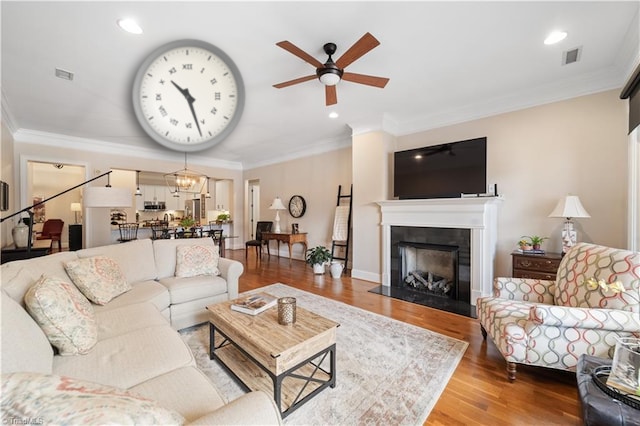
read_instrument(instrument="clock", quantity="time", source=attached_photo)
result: 10:27
